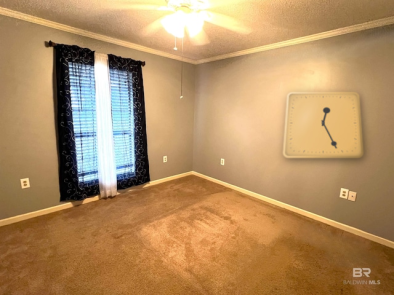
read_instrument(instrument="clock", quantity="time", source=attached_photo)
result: 12:26
